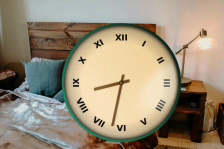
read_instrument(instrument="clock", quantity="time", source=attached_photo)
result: 8:32
